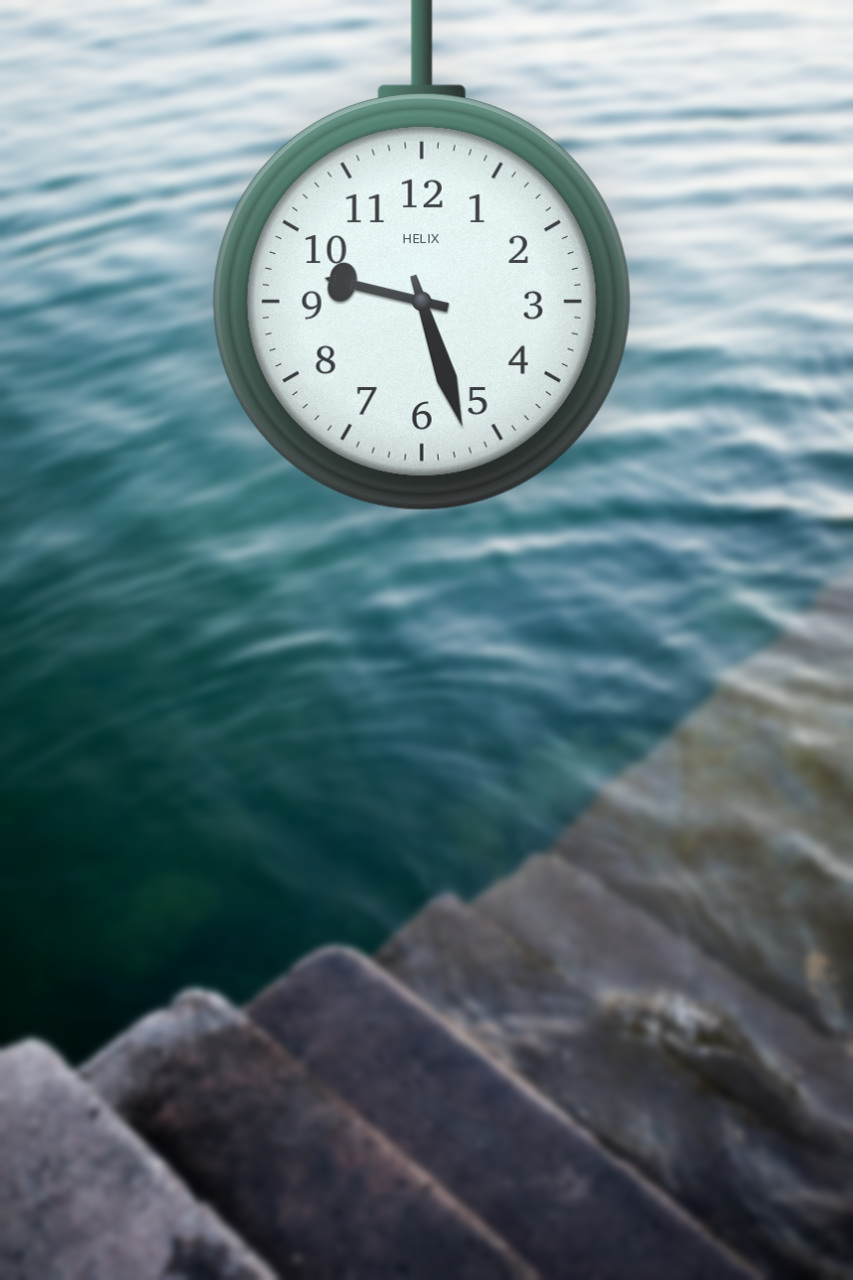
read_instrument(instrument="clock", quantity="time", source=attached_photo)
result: 9:27
